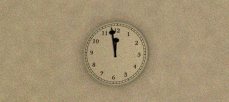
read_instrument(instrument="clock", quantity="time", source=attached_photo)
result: 11:58
